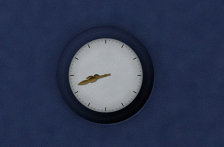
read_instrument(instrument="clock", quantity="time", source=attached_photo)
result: 8:42
